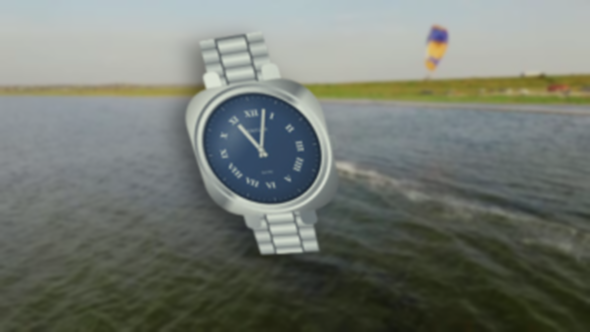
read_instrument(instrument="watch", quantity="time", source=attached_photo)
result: 11:03
